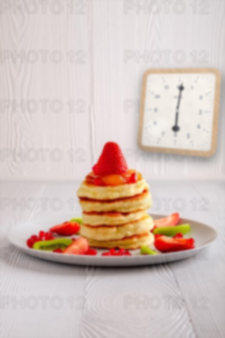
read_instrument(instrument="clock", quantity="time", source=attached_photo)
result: 6:01
